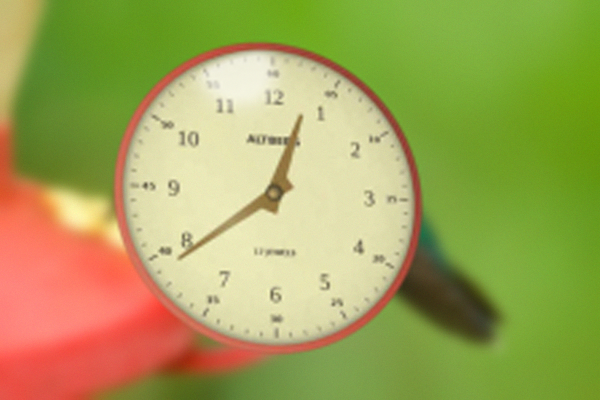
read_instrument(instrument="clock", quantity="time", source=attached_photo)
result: 12:39
